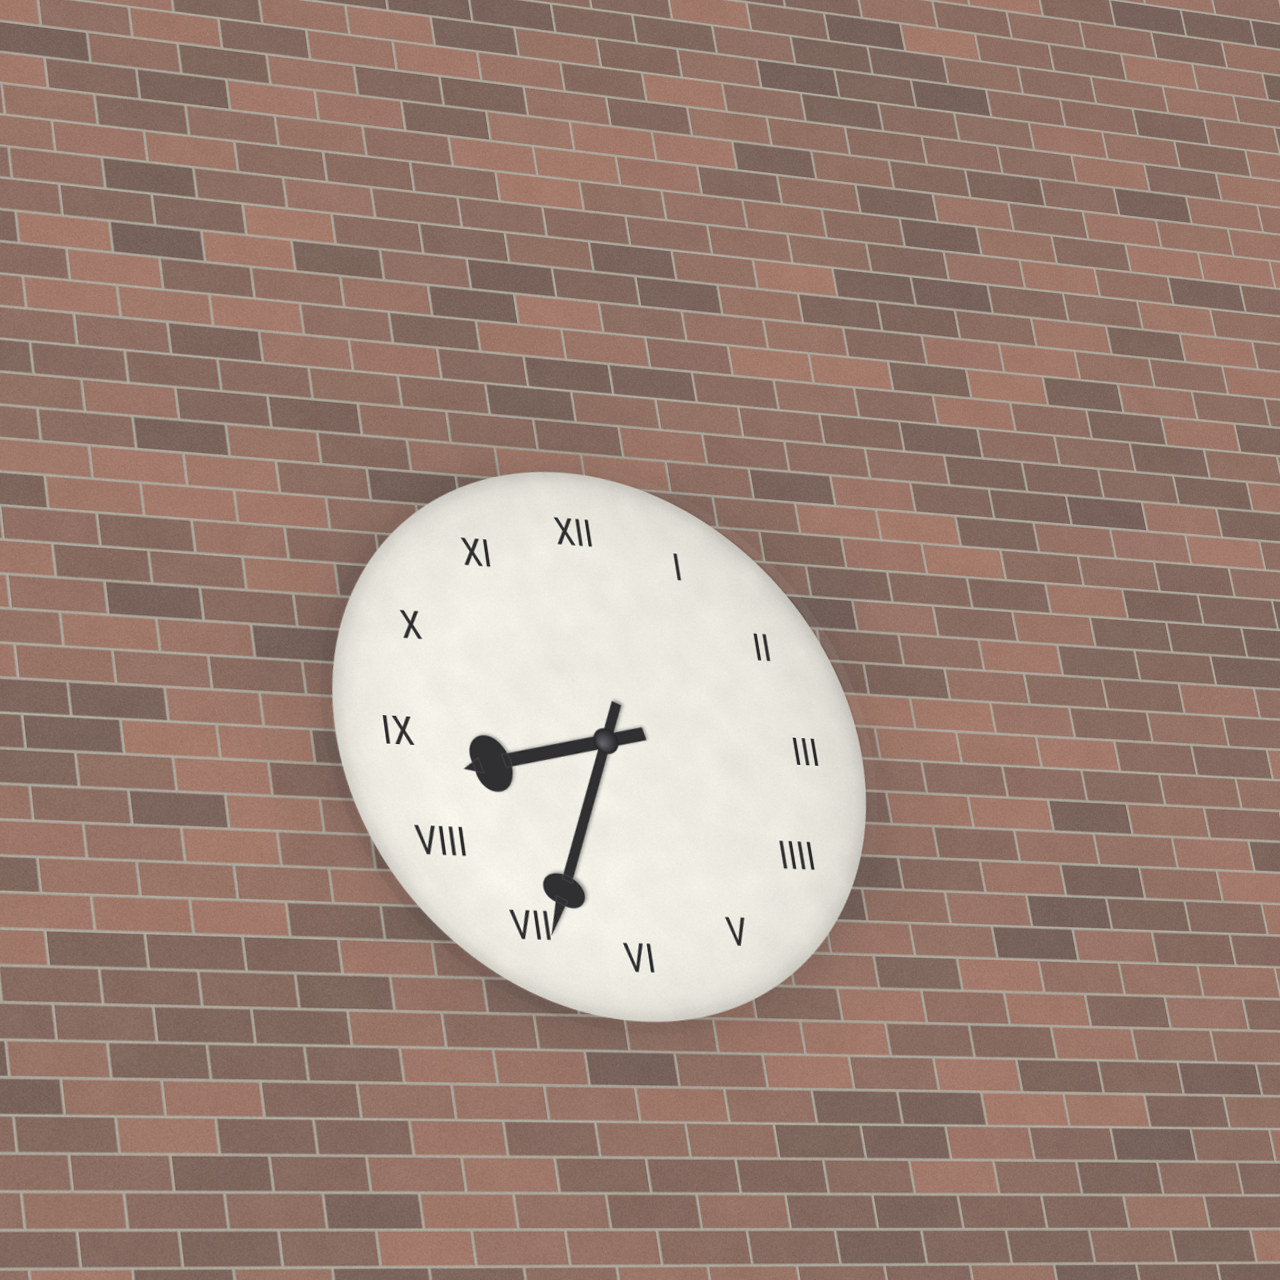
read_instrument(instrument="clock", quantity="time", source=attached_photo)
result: 8:34
